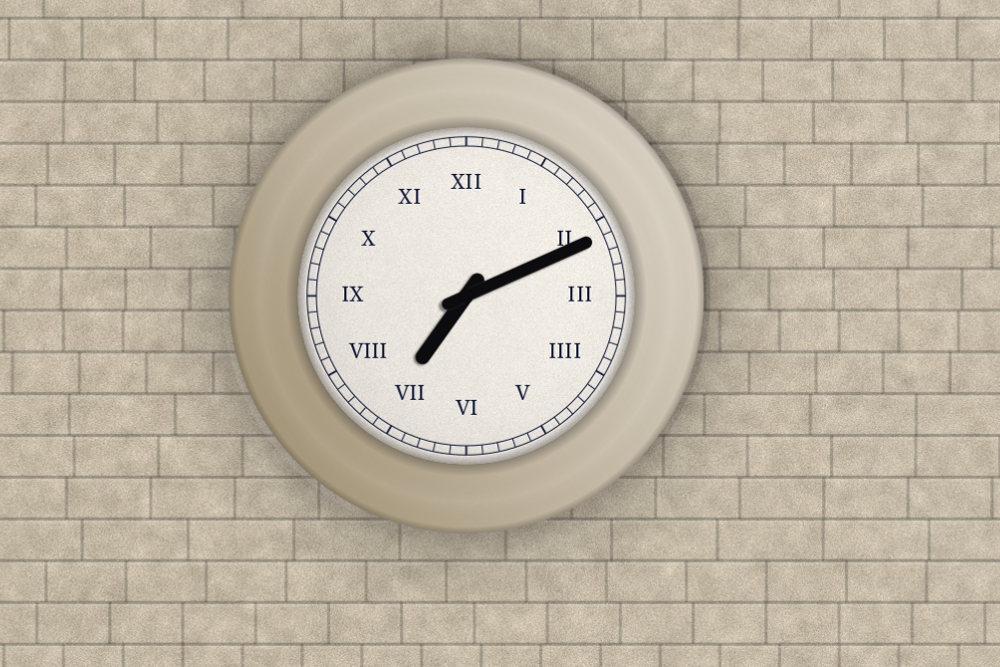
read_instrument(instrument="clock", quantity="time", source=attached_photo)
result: 7:11
